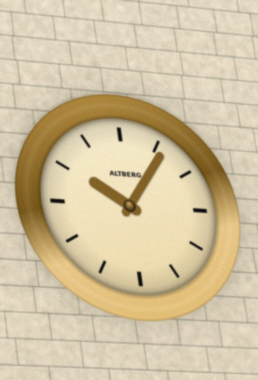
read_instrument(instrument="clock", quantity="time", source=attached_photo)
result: 10:06
